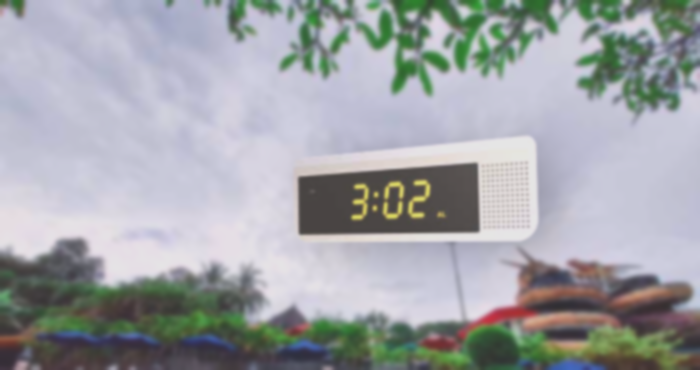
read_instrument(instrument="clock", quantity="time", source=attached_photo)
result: 3:02
